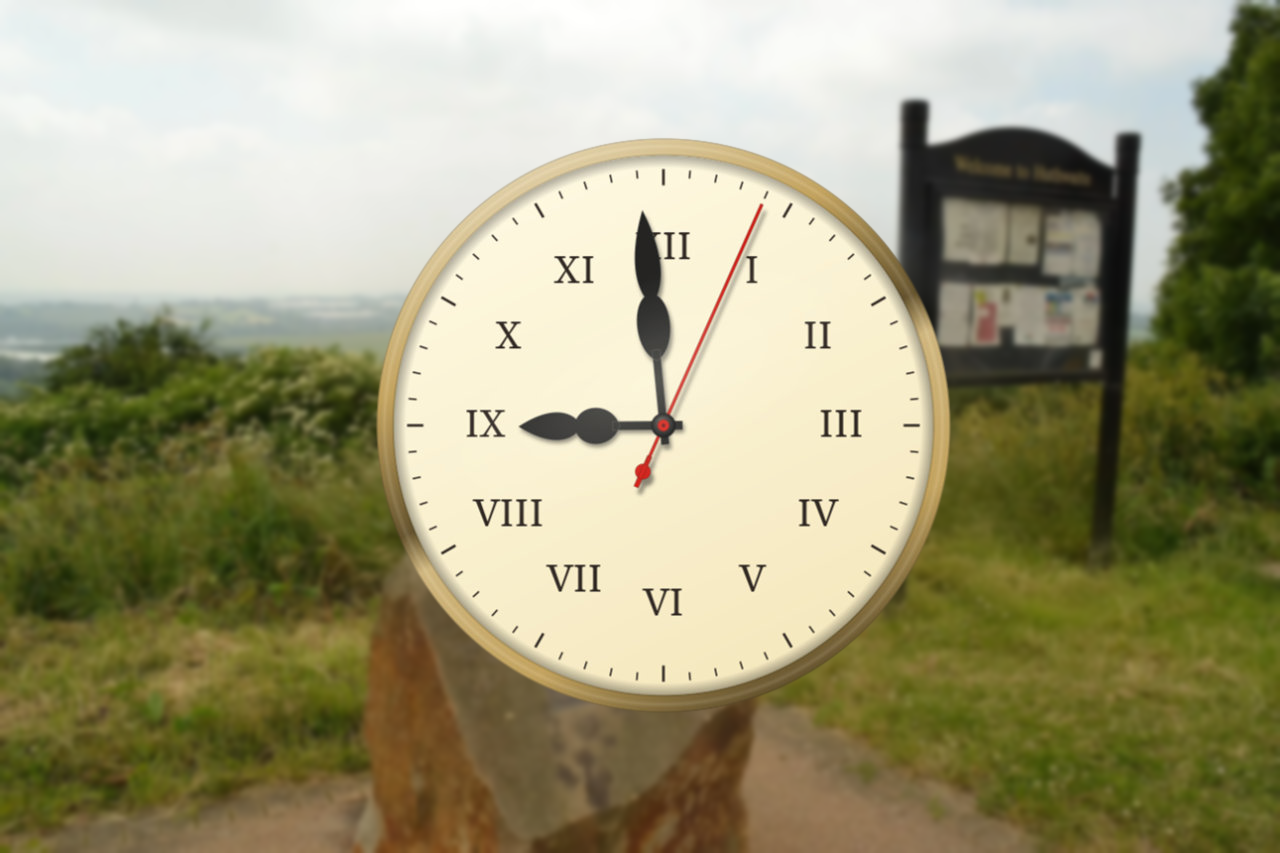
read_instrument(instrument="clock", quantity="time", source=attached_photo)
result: 8:59:04
